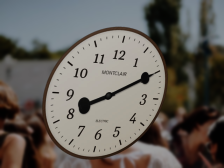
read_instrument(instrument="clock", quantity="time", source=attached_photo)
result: 8:10
